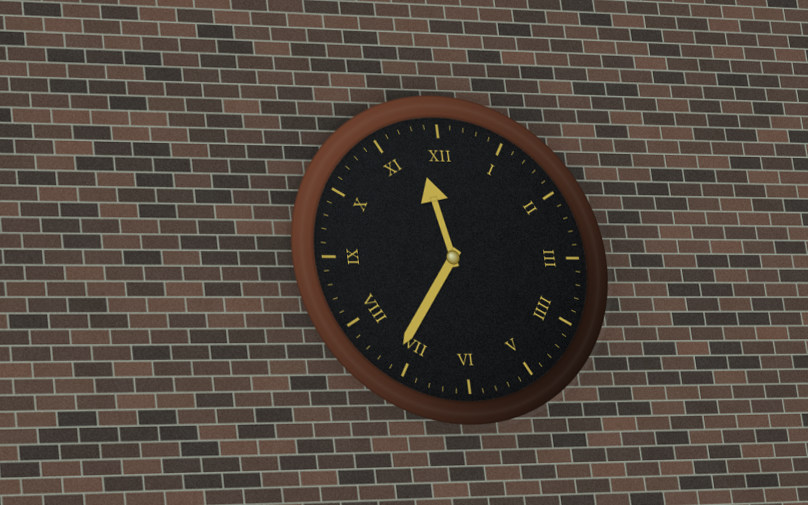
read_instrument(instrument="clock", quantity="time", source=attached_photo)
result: 11:36
